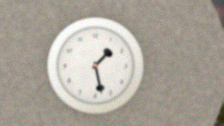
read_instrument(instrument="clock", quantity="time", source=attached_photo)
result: 1:28
